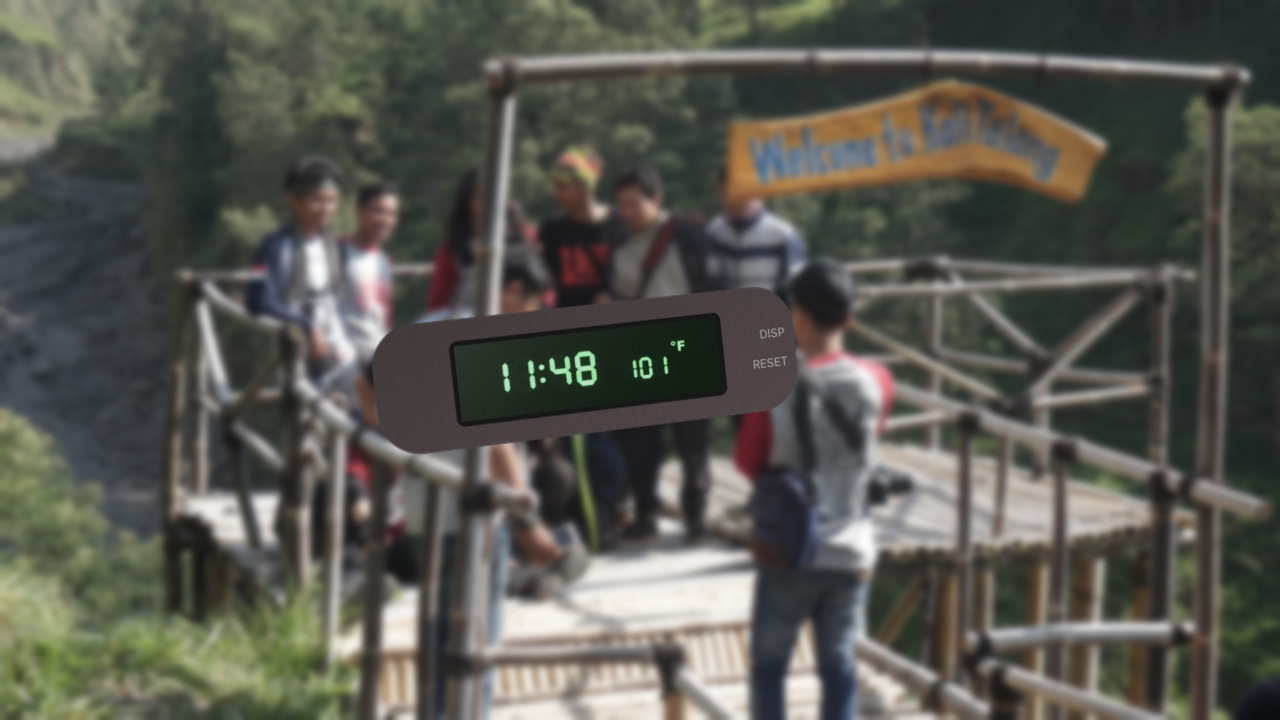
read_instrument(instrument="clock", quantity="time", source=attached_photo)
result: 11:48
